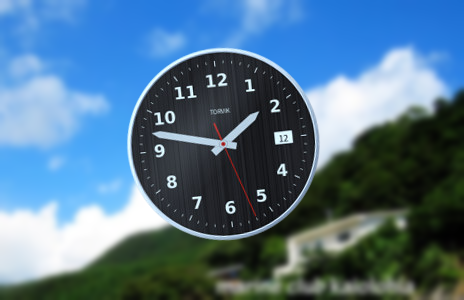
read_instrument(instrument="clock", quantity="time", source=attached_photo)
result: 1:47:27
